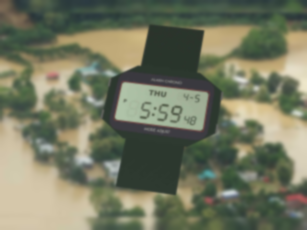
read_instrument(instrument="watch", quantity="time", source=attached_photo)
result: 5:59
